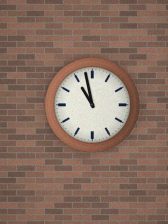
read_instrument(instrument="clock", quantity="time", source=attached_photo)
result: 10:58
